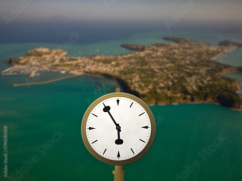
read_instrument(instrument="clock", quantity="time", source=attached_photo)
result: 5:55
